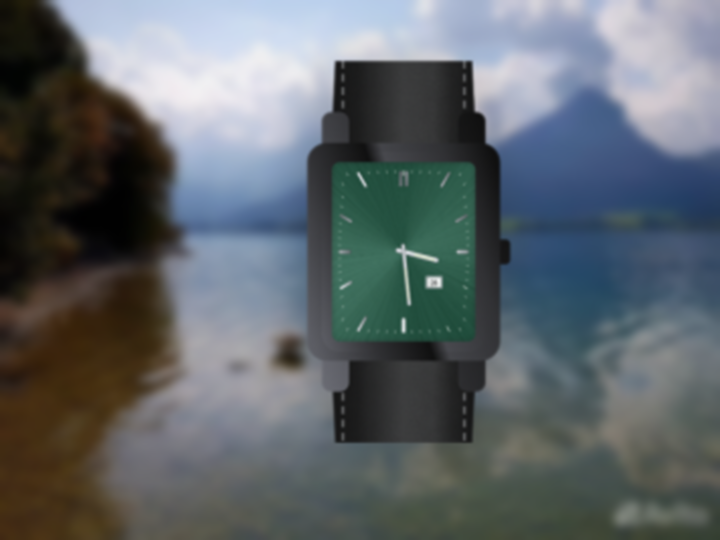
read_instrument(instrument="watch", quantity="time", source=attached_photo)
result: 3:29
